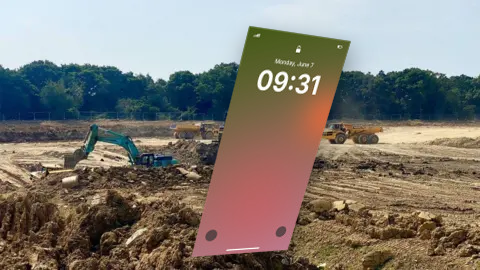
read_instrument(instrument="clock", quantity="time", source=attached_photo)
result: 9:31
